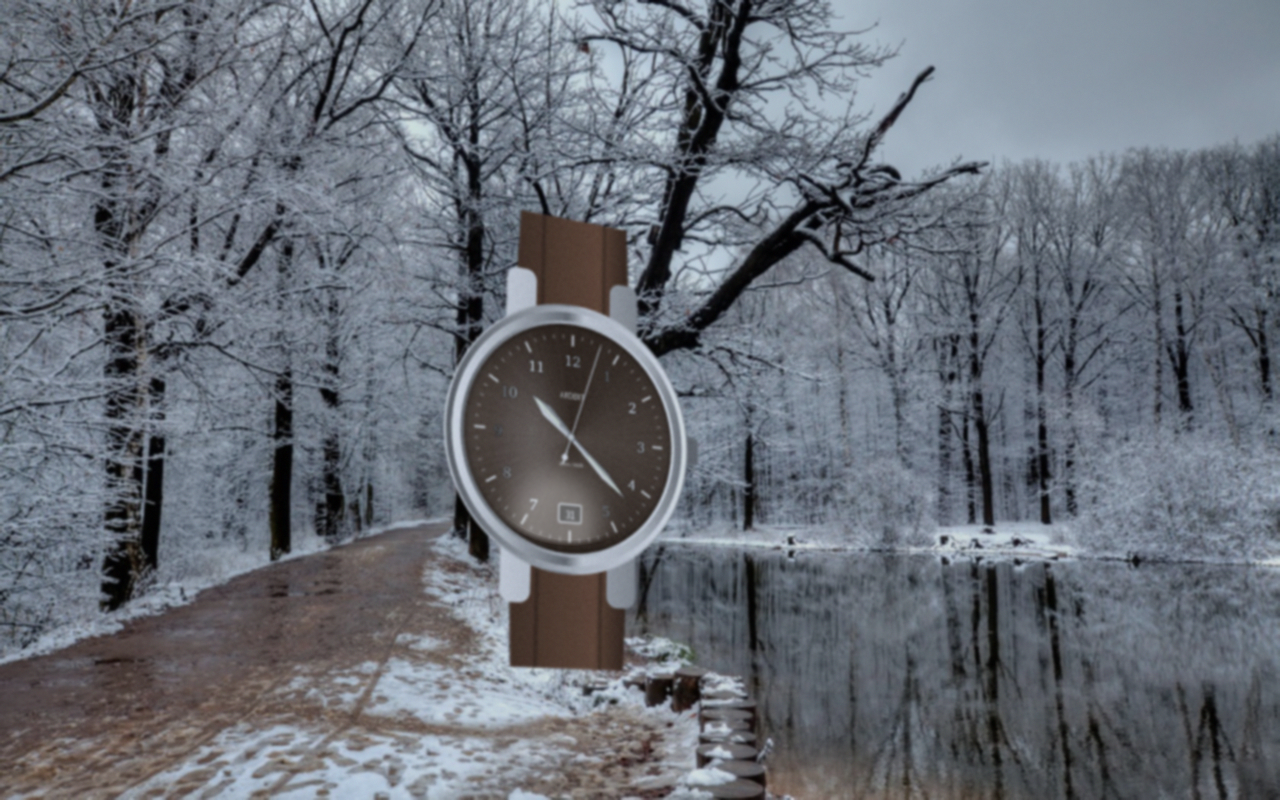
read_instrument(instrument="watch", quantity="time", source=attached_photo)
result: 10:22:03
